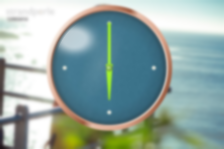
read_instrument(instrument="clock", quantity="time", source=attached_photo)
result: 6:00
